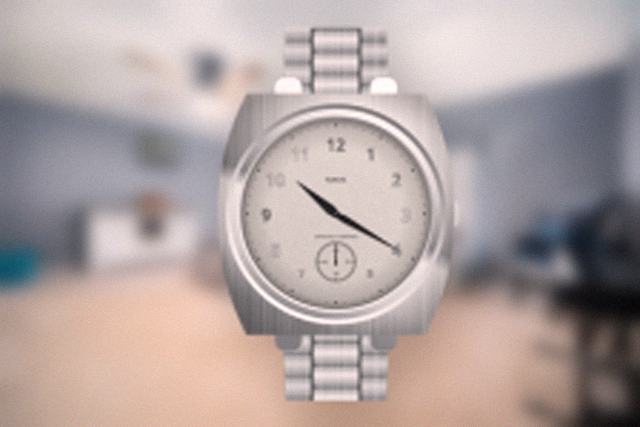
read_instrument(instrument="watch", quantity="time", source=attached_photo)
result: 10:20
